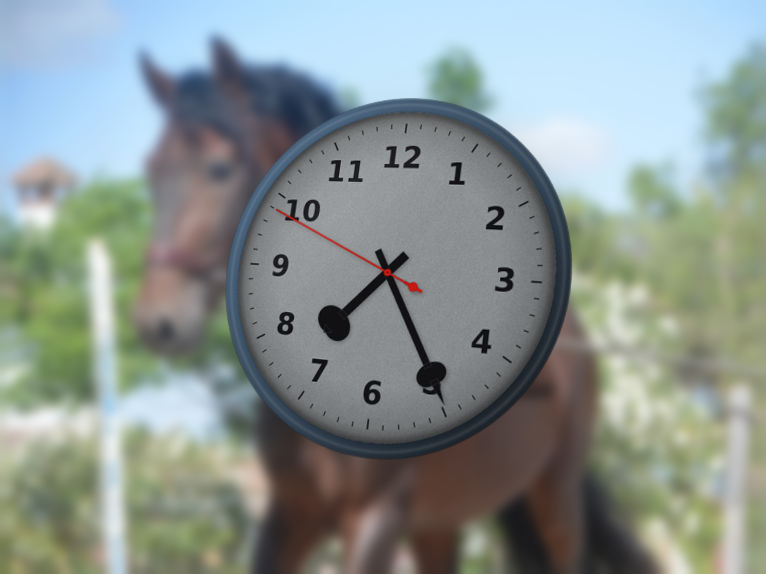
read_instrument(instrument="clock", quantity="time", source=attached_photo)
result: 7:24:49
